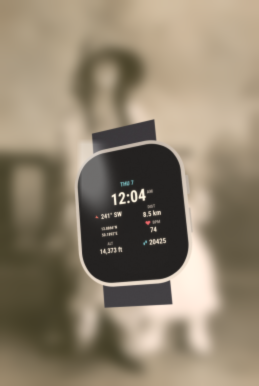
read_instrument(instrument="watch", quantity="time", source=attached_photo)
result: 12:04
